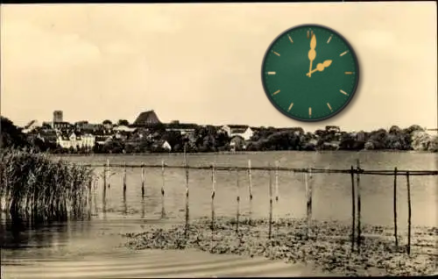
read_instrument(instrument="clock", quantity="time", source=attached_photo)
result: 2:01
